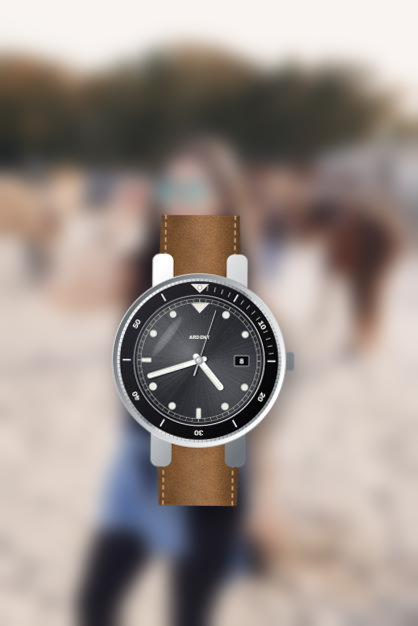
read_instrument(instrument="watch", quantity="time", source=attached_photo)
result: 4:42:03
